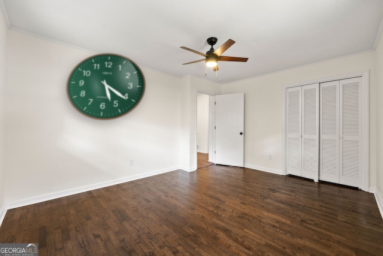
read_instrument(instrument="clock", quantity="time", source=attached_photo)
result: 5:21
